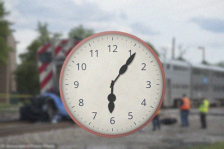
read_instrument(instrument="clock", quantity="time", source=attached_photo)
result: 6:06
